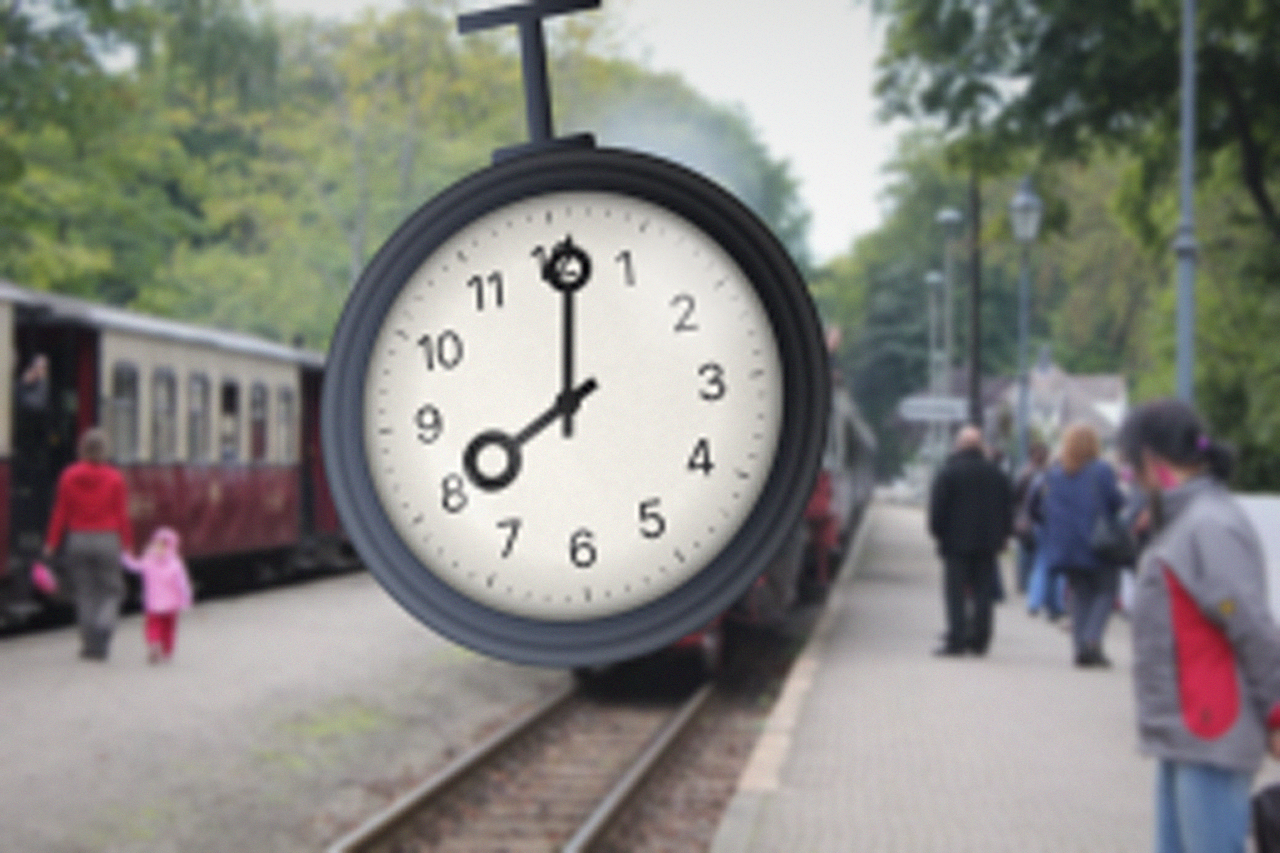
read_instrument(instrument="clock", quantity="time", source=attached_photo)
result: 8:01
